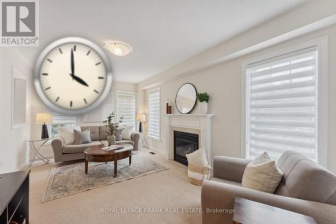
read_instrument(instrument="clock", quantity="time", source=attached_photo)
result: 3:59
